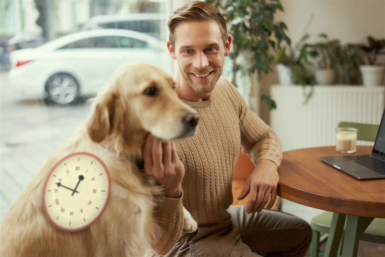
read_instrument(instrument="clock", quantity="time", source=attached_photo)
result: 12:48
